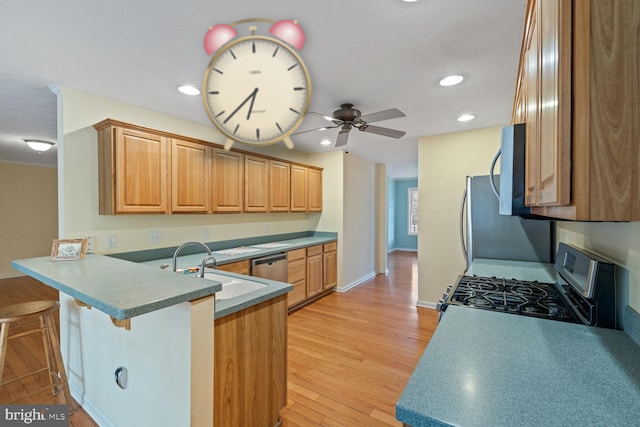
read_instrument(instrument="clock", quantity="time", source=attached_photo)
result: 6:38
